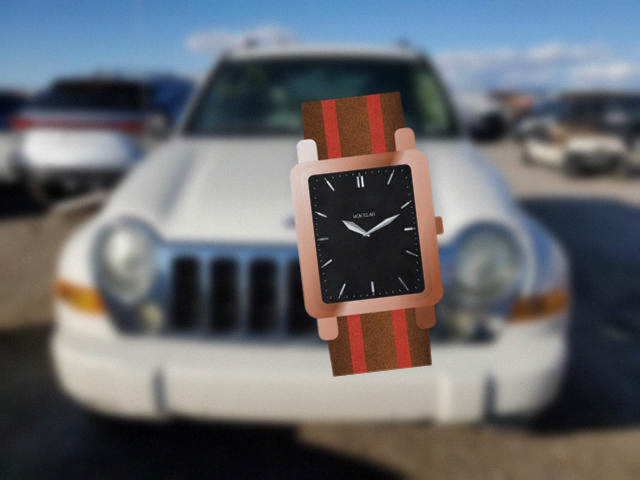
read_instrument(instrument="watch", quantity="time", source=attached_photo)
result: 10:11
